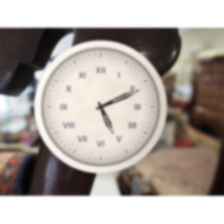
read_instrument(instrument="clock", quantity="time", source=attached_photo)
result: 5:11
